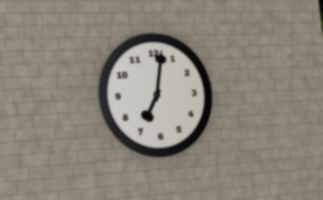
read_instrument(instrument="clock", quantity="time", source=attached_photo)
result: 7:02
